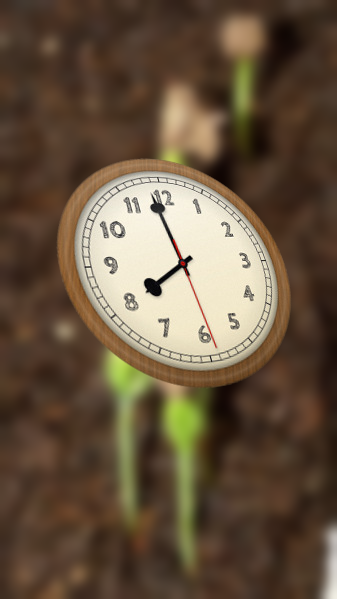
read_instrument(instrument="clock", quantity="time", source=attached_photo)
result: 7:58:29
